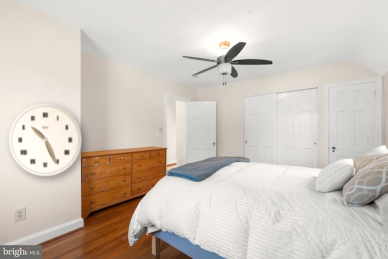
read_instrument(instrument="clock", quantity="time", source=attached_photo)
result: 10:26
